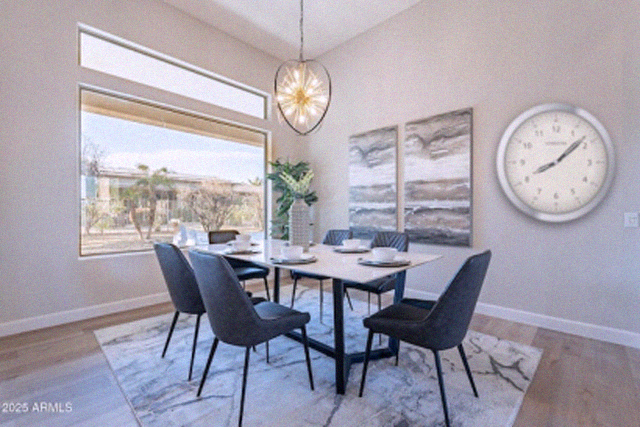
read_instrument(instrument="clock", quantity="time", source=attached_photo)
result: 8:08
